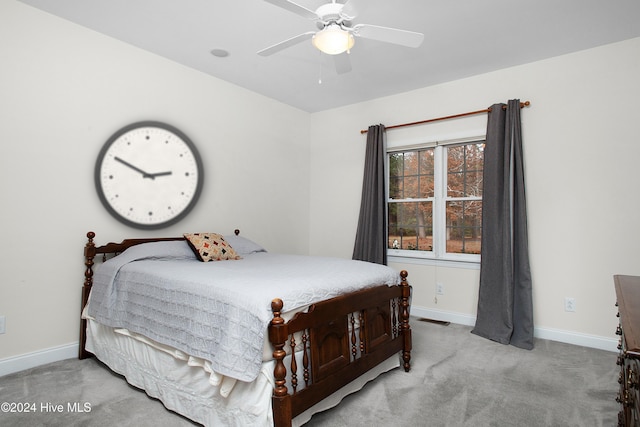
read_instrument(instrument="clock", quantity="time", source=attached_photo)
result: 2:50
